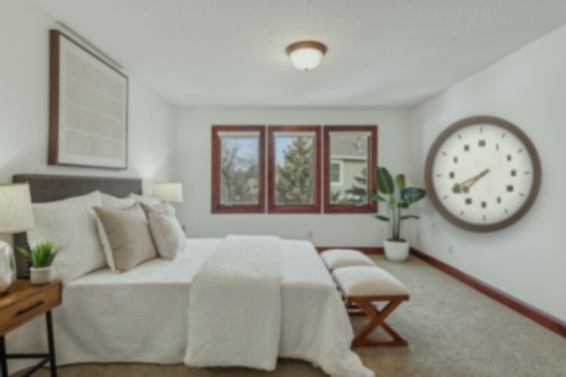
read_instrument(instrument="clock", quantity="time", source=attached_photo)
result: 7:41
